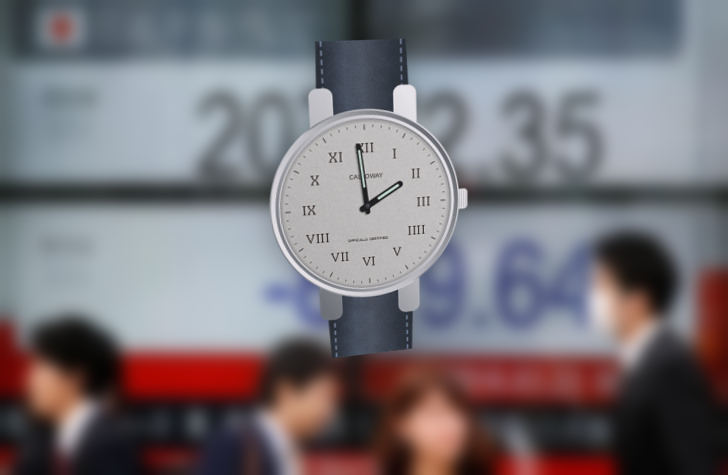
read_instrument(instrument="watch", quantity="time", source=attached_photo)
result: 1:59
